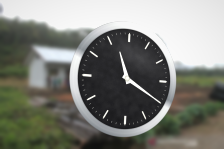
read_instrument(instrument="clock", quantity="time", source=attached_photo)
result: 11:20
